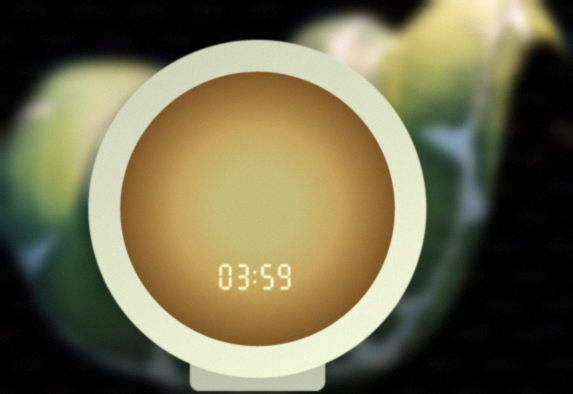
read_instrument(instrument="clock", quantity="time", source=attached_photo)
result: 3:59
